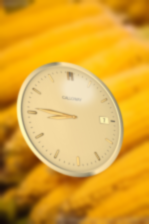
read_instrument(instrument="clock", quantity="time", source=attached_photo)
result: 8:46
